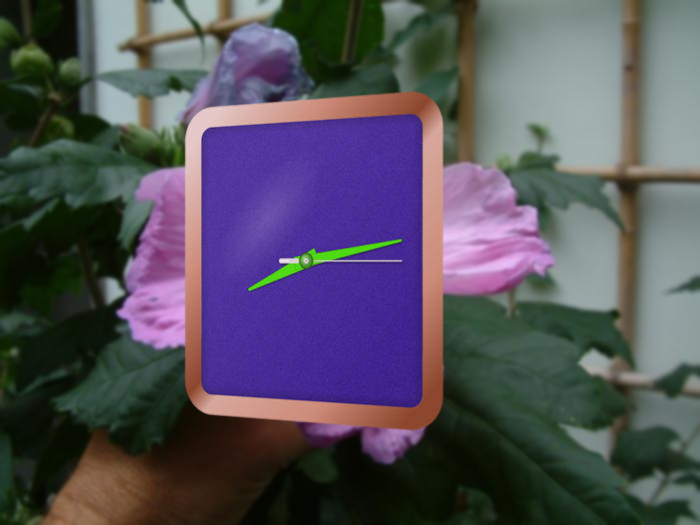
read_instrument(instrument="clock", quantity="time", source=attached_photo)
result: 8:13:15
